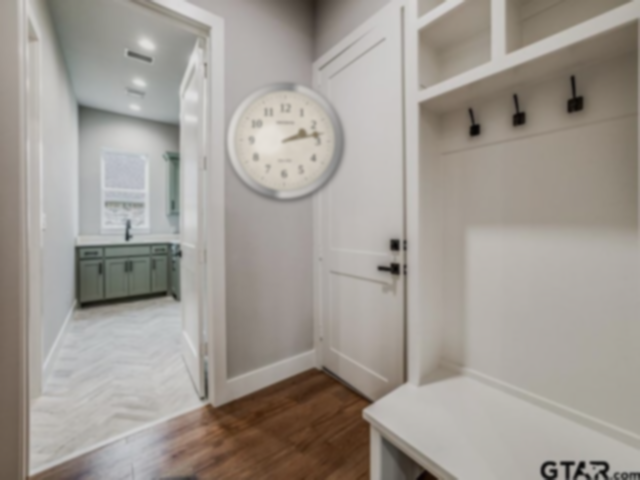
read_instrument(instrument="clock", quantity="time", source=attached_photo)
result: 2:13
